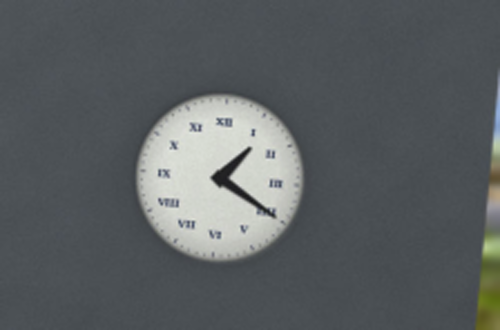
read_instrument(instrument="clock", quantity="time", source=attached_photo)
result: 1:20
